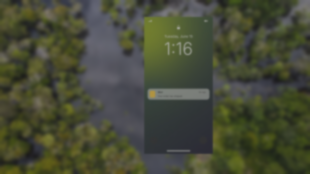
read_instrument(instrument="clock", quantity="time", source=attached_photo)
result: 1:16
